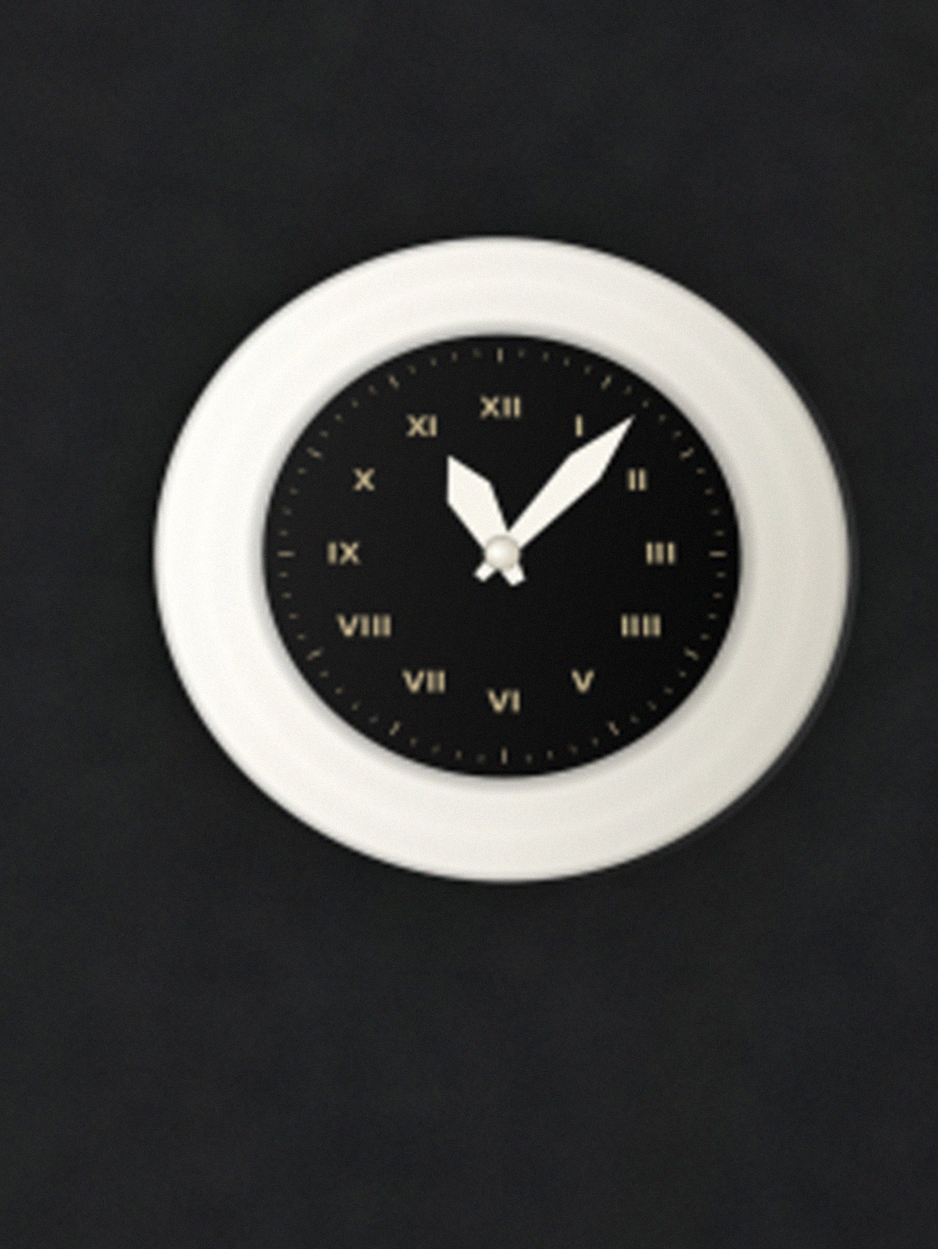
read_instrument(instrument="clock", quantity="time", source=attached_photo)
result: 11:07
